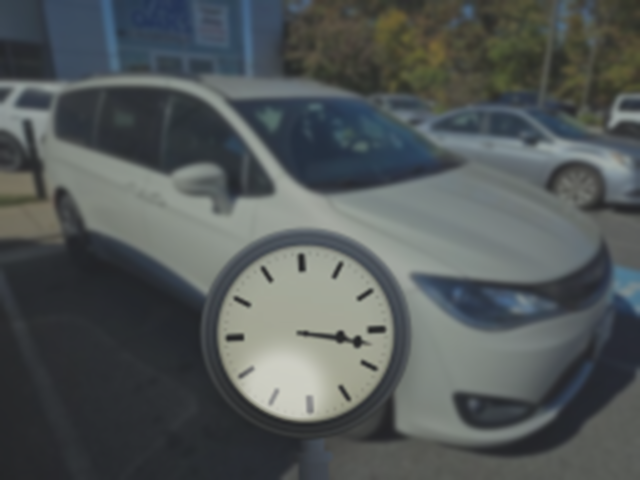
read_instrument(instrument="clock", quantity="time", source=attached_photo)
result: 3:17
